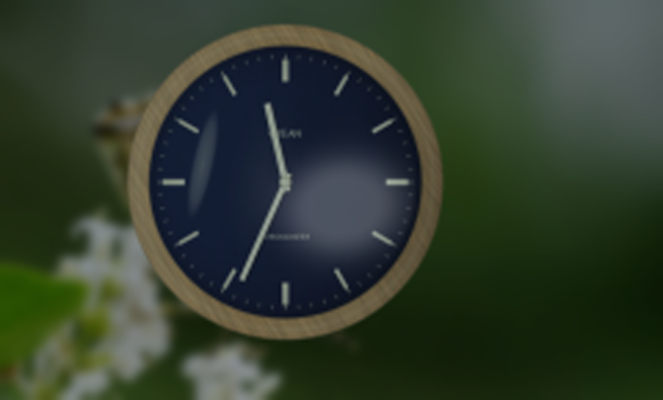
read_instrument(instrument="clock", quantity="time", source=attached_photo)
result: 11:34
